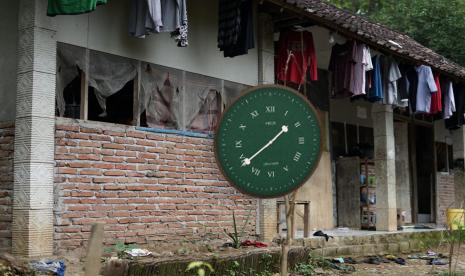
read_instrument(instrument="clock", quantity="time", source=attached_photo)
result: 1:39
